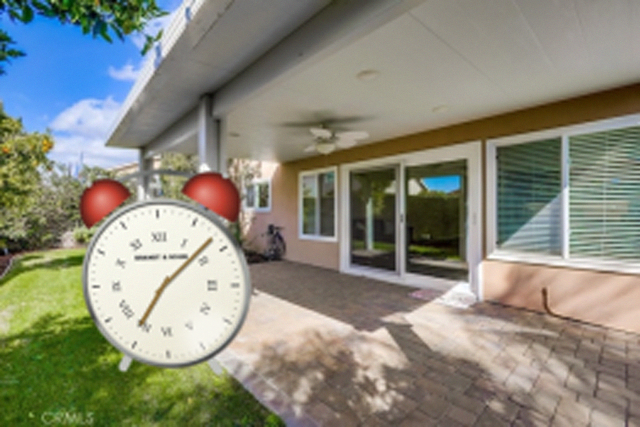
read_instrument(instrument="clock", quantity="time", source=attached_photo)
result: 7:08
